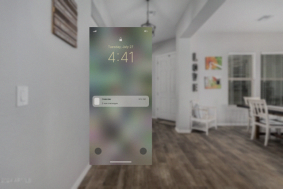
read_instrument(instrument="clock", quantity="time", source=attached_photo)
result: 4:41
